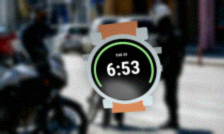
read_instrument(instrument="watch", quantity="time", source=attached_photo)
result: 6:53
